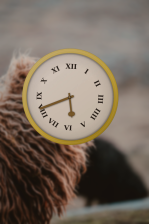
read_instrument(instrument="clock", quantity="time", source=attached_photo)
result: 5:41
